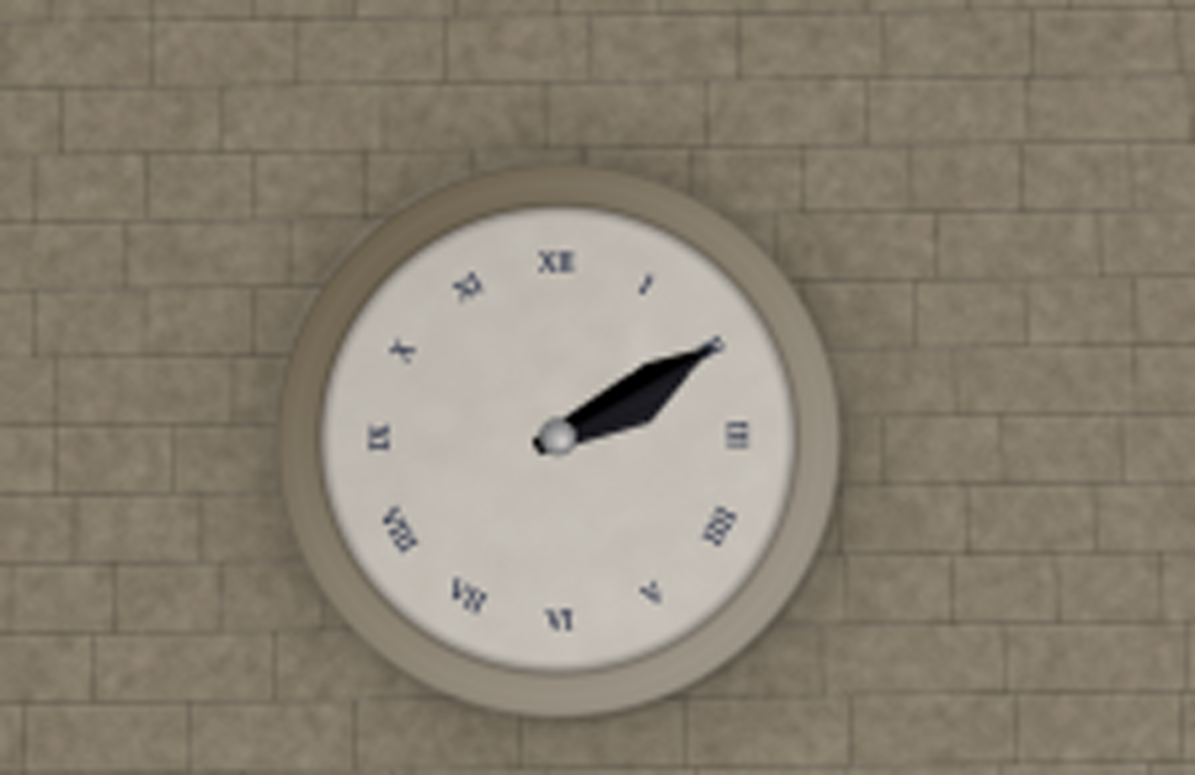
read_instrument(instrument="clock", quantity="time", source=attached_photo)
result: 2:10
